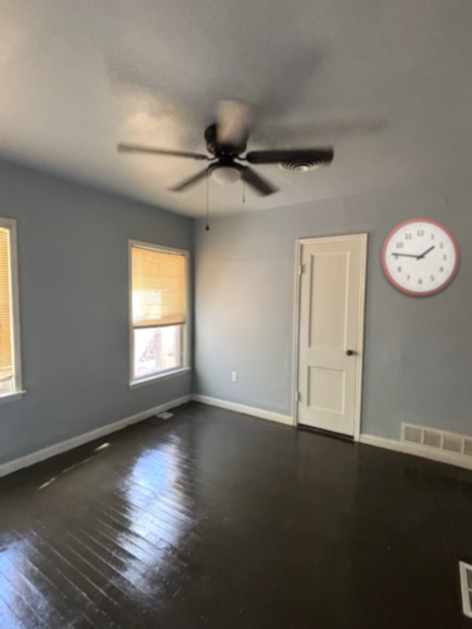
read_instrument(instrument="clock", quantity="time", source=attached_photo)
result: 1:46
